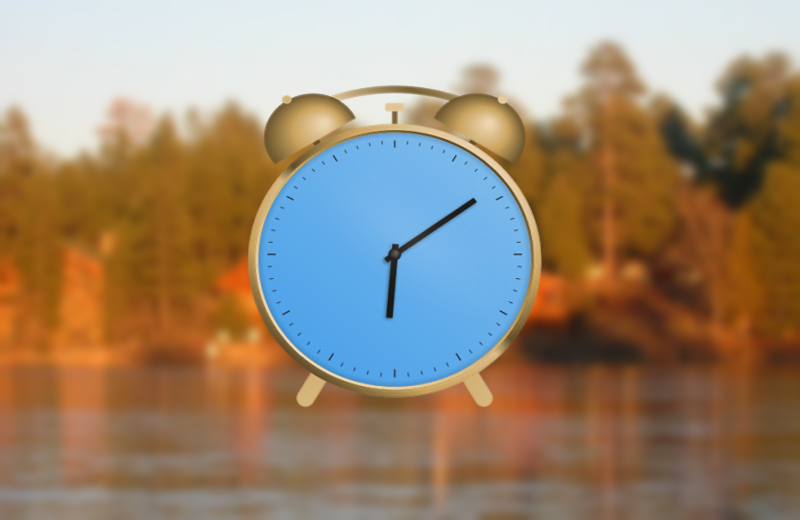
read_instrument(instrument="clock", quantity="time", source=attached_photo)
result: 6:09
